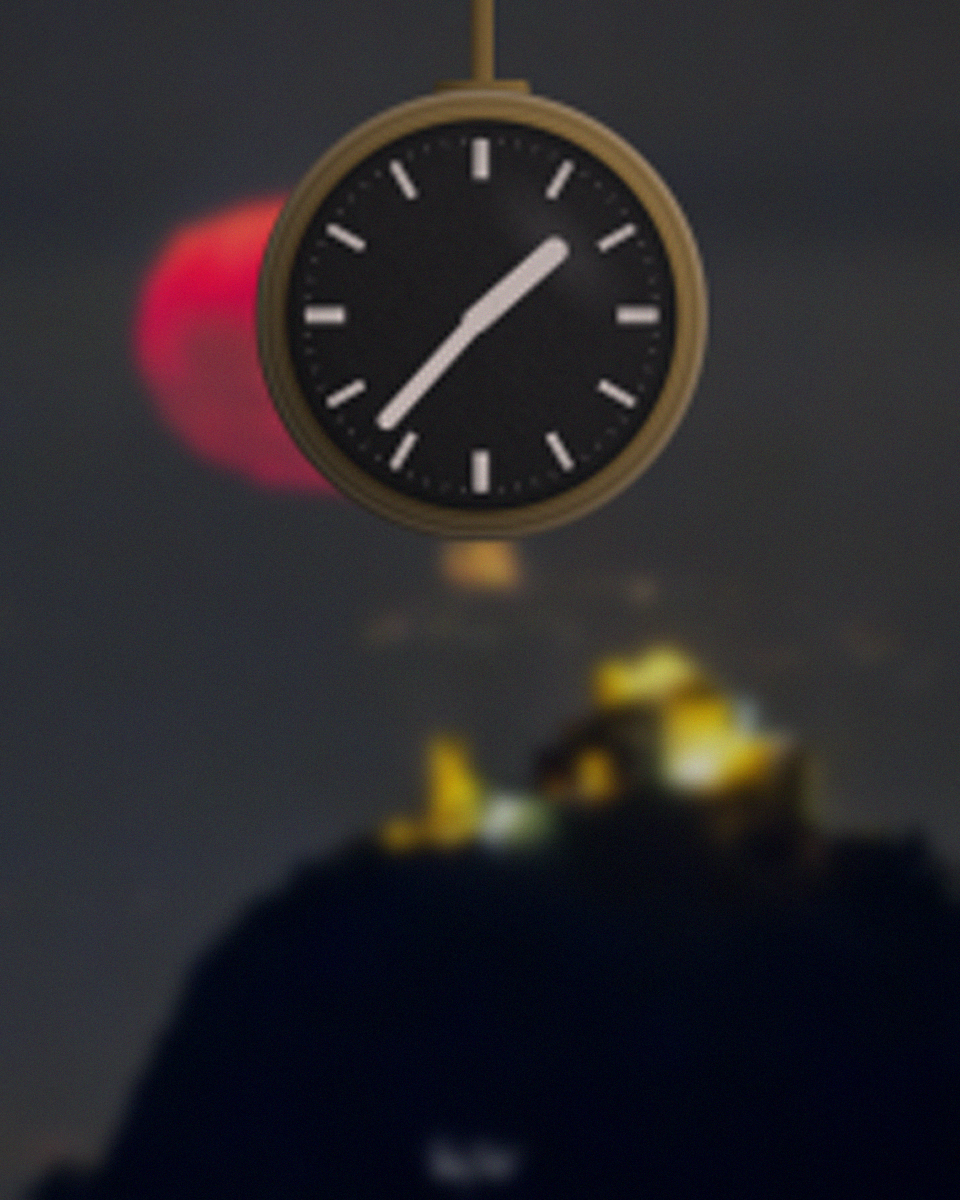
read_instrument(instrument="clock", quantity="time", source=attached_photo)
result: 1:37
